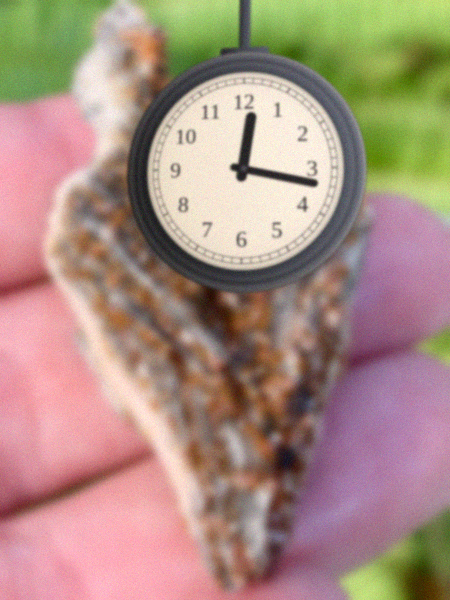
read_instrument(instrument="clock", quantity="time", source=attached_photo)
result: 12:17
